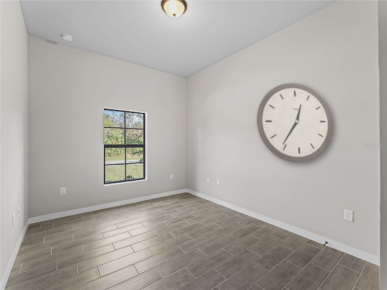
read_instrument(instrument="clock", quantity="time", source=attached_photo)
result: 12:36
